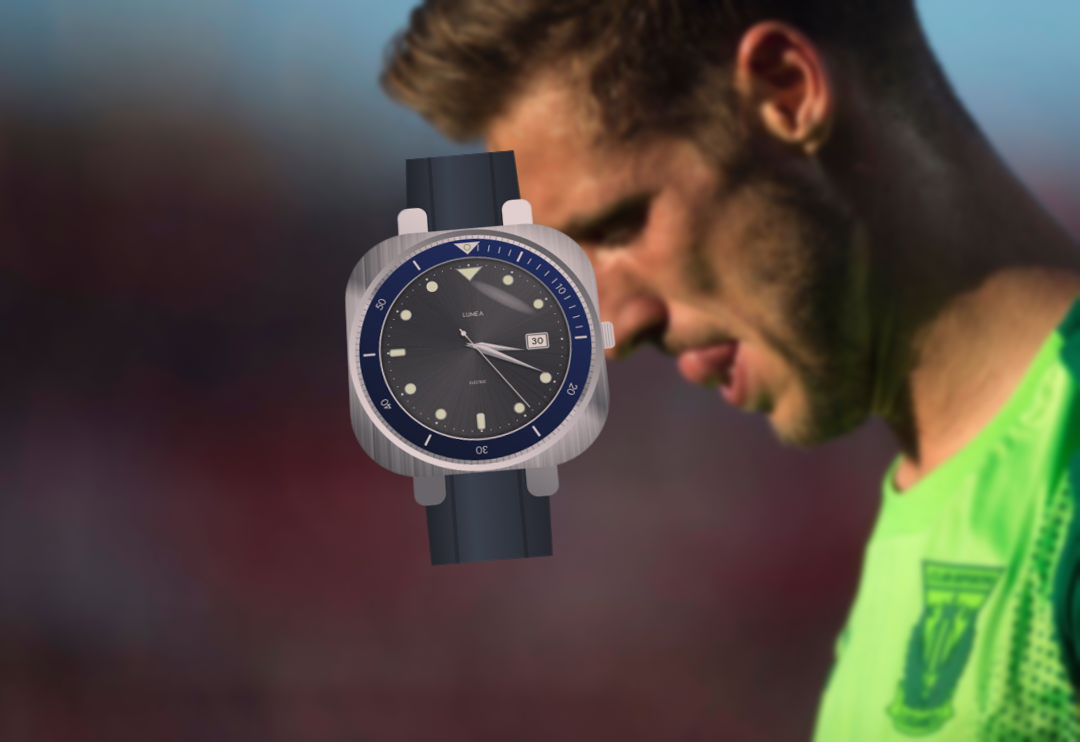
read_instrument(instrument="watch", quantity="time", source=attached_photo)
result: 3:19:24
